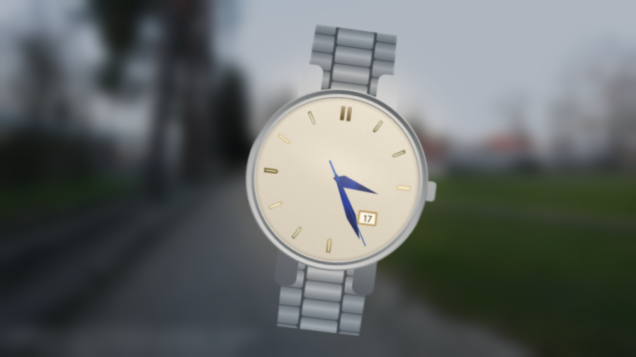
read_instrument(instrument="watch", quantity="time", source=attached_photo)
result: 3:25:25
